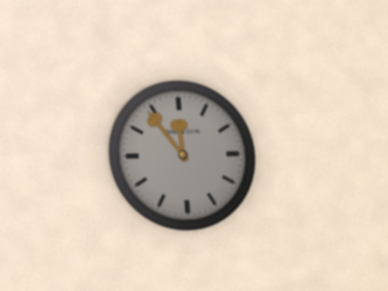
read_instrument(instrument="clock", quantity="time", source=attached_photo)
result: 11:54
